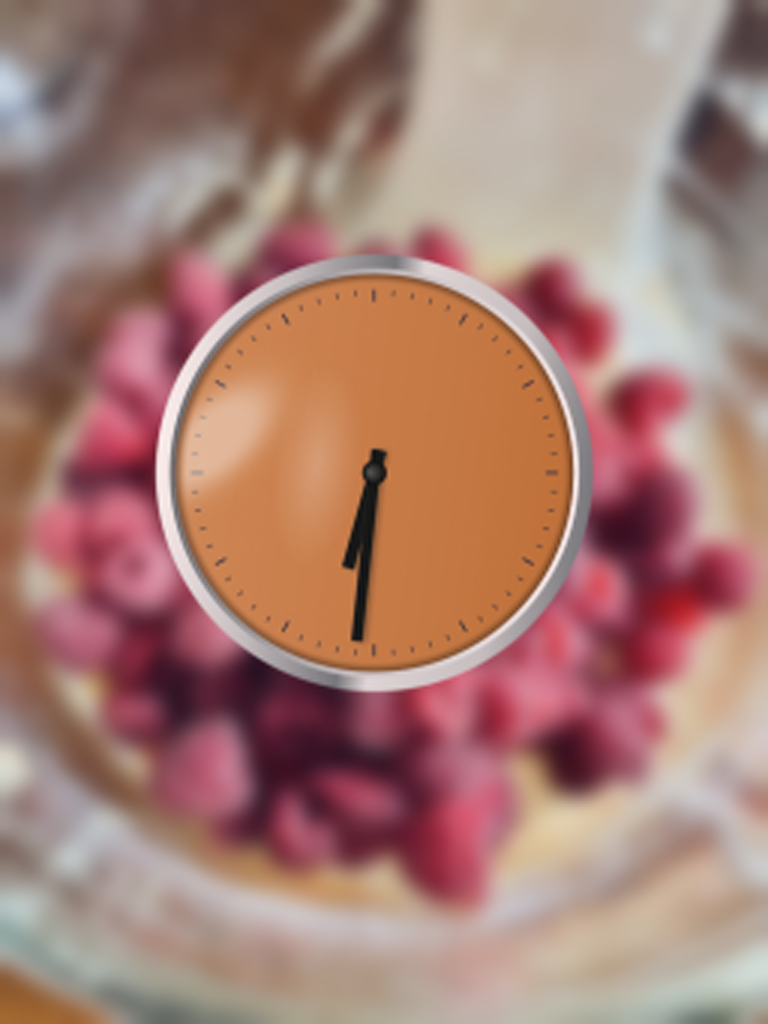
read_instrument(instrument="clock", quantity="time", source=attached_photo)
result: 6:31
